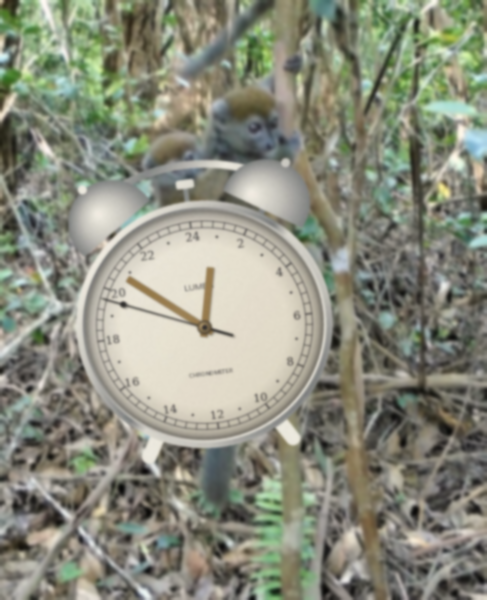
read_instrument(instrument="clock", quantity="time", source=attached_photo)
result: 0:51:49
